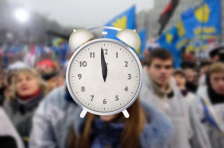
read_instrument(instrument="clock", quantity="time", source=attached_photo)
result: 11:59
